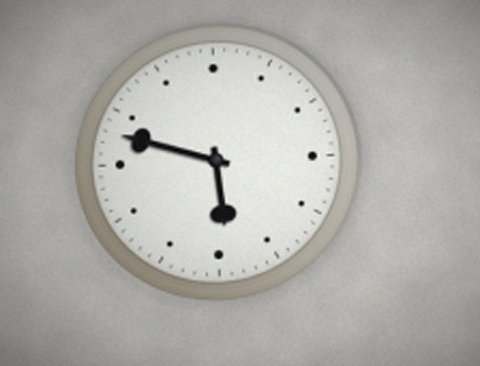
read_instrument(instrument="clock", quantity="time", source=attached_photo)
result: 5:48
